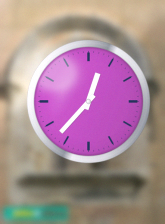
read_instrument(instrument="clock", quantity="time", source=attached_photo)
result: 12:37
